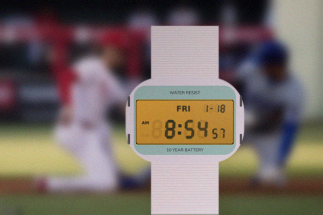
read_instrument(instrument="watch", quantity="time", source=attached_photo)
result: 8:54:57
